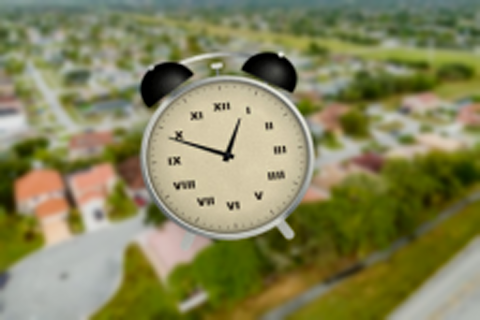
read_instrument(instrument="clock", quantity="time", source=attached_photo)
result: 12:49
